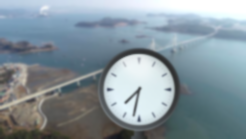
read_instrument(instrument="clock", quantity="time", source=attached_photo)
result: 7:32
